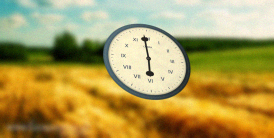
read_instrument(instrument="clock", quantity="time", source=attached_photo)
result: 5:59
